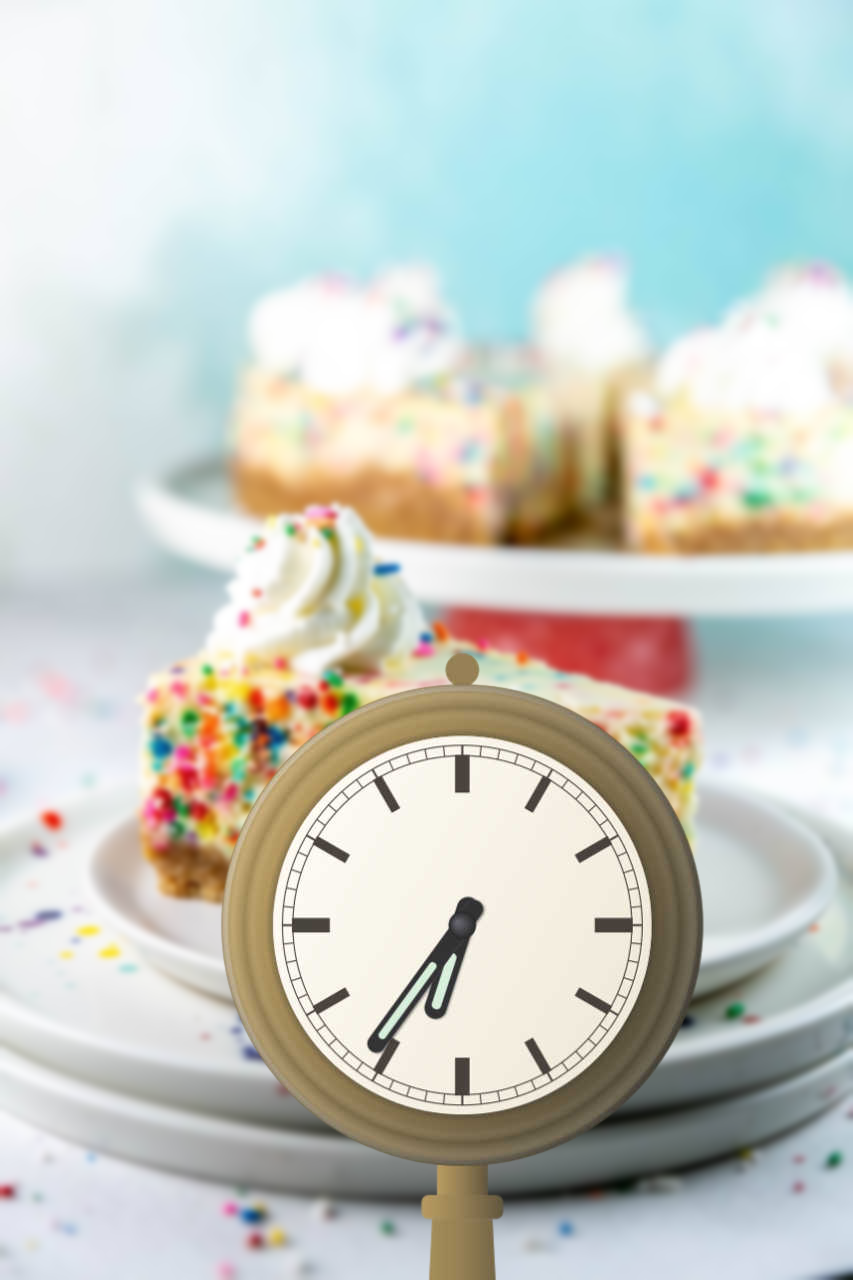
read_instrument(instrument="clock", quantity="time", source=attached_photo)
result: 6:36
